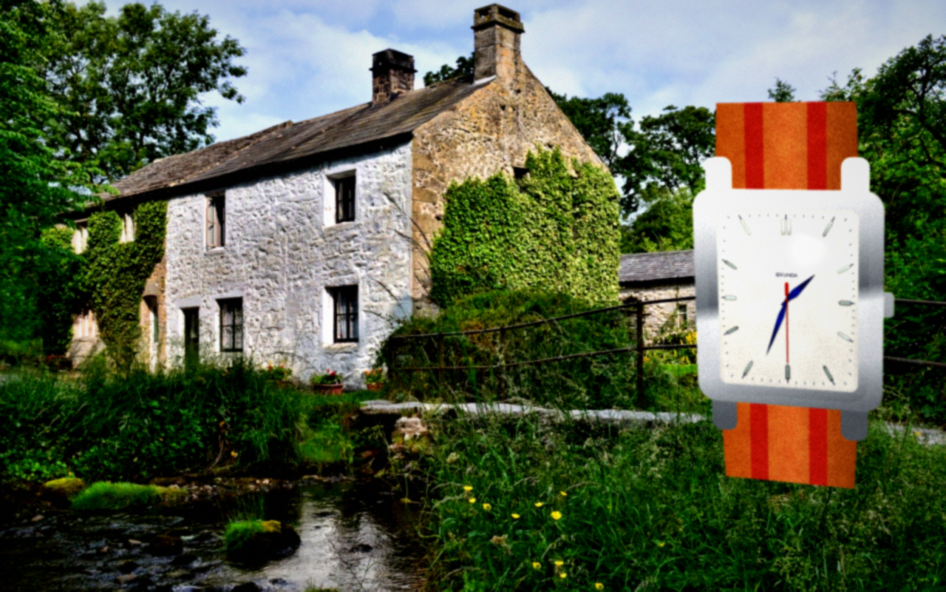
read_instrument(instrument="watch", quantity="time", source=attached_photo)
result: 1:33:30
